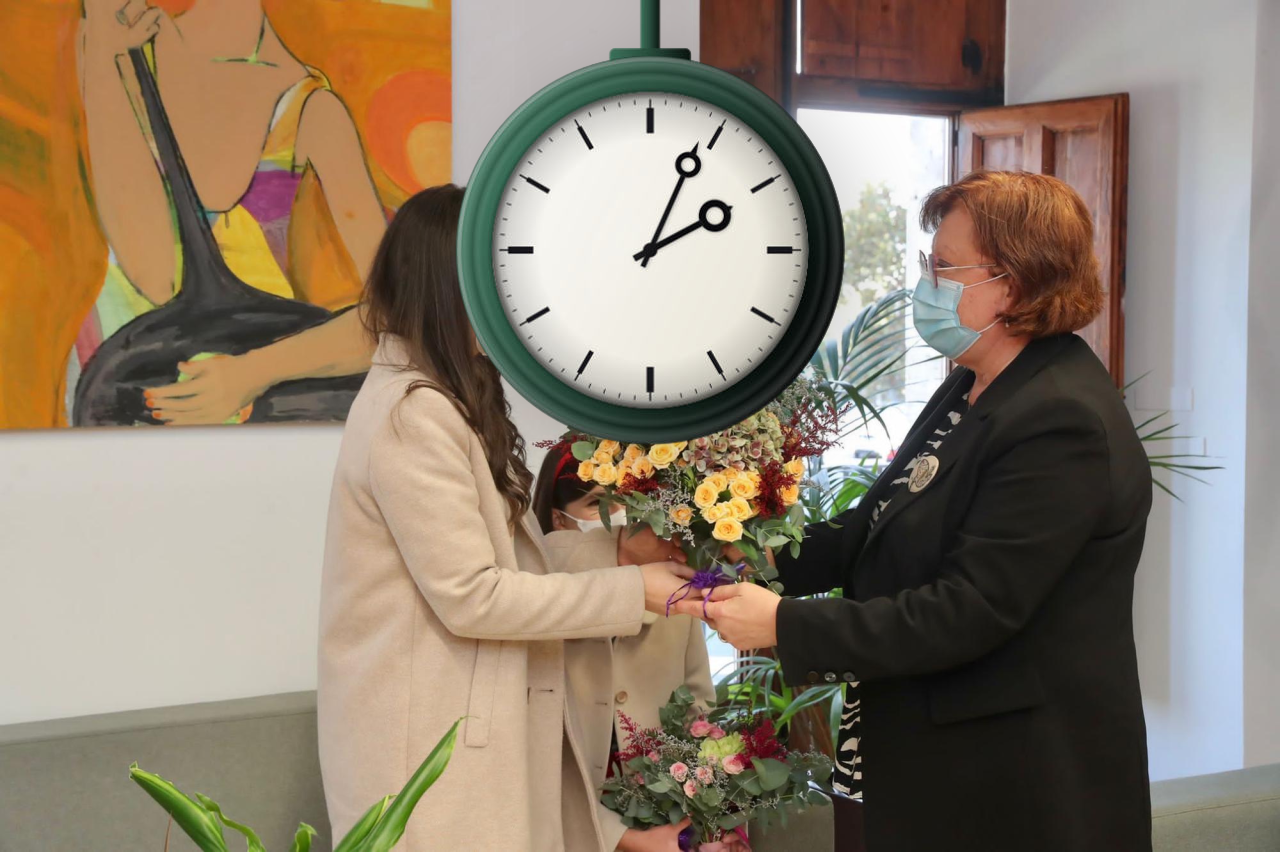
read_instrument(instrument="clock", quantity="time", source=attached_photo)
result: 2:04
